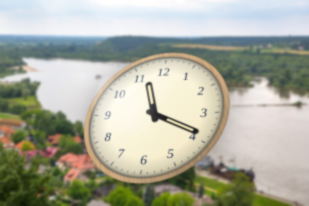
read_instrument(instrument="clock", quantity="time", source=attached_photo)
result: 11:19
